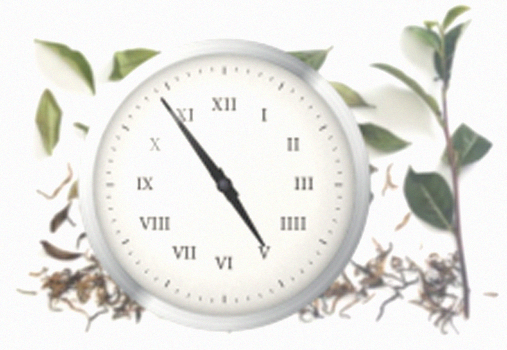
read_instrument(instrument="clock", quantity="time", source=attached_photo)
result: 4:54
